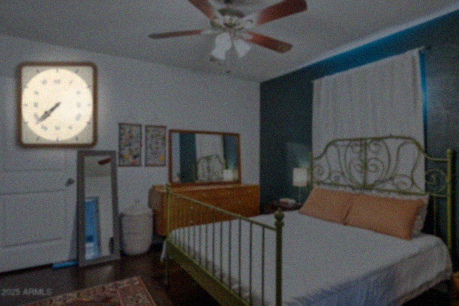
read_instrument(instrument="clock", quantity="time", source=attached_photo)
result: 7:38
